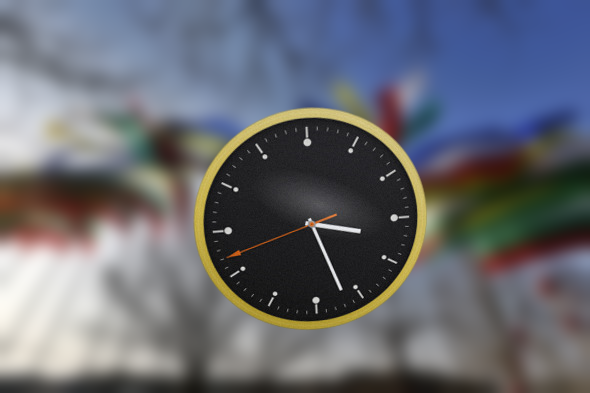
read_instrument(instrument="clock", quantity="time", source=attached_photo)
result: 3:26:42
